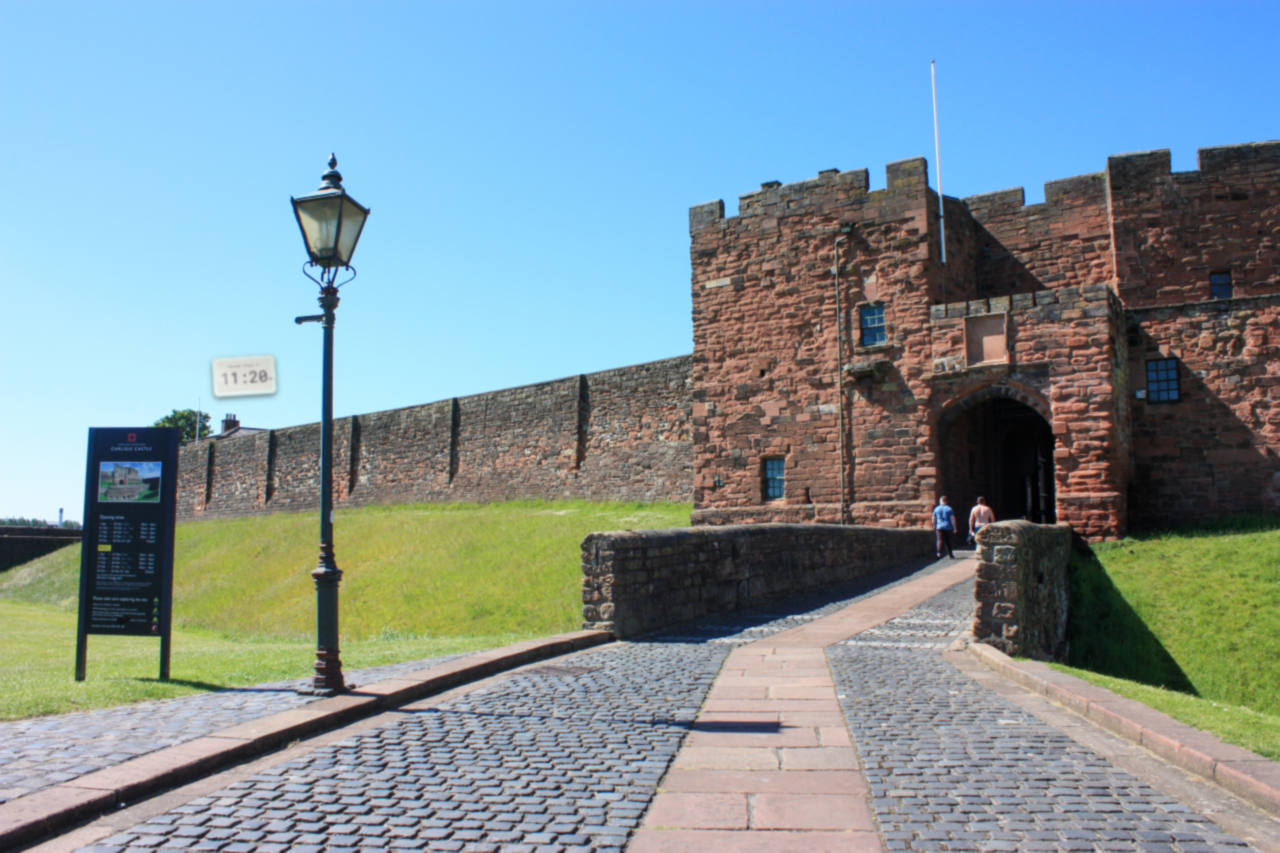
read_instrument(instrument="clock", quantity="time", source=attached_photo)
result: 11:20
